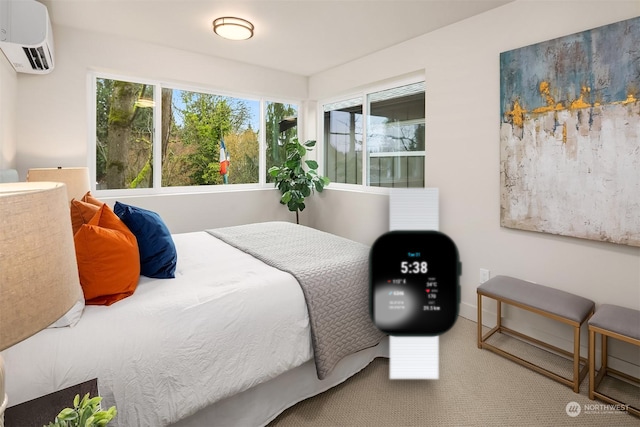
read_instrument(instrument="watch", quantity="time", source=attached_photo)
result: 5:38
